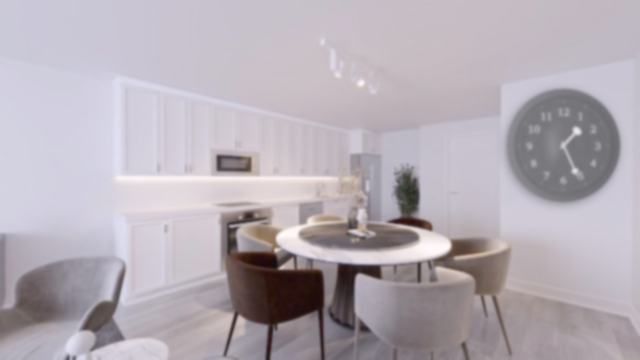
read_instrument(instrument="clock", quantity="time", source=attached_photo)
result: 1:26
